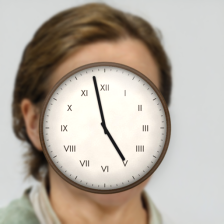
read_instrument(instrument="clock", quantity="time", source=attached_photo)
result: 4:58
